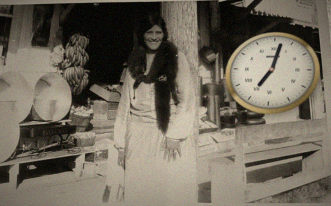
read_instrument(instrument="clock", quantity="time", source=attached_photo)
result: 7:02
